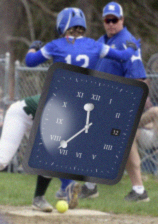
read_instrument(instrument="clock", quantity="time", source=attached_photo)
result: 11:37
